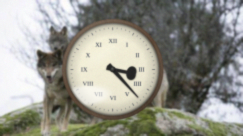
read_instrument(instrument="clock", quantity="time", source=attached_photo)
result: 3:23
